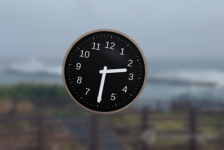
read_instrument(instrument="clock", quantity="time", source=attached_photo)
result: 2:30
